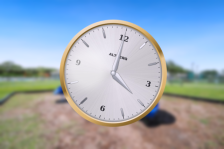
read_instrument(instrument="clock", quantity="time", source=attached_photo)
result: 4:00
